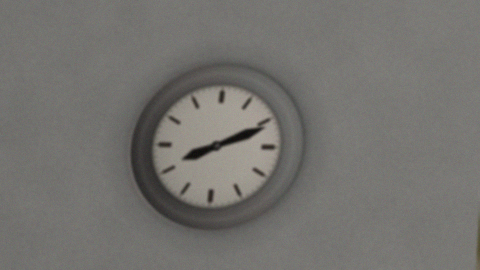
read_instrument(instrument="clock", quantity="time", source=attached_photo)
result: 8:11
